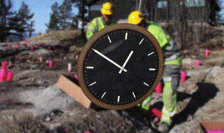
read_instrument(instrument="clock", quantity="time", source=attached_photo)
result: 12:50
